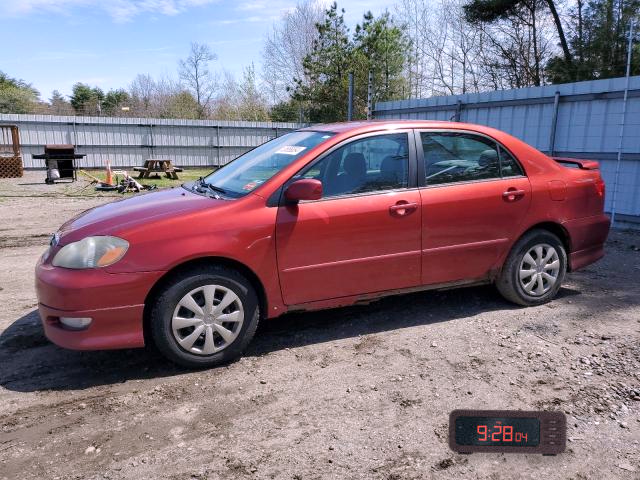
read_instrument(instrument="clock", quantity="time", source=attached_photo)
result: 9:28:04
